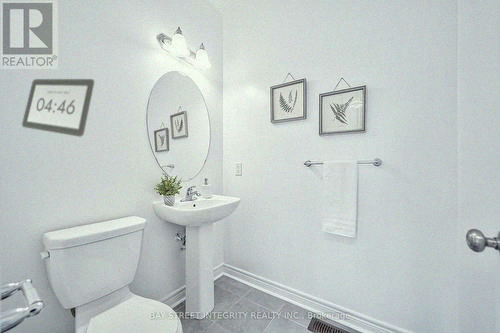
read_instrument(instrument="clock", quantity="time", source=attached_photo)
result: 4:46
